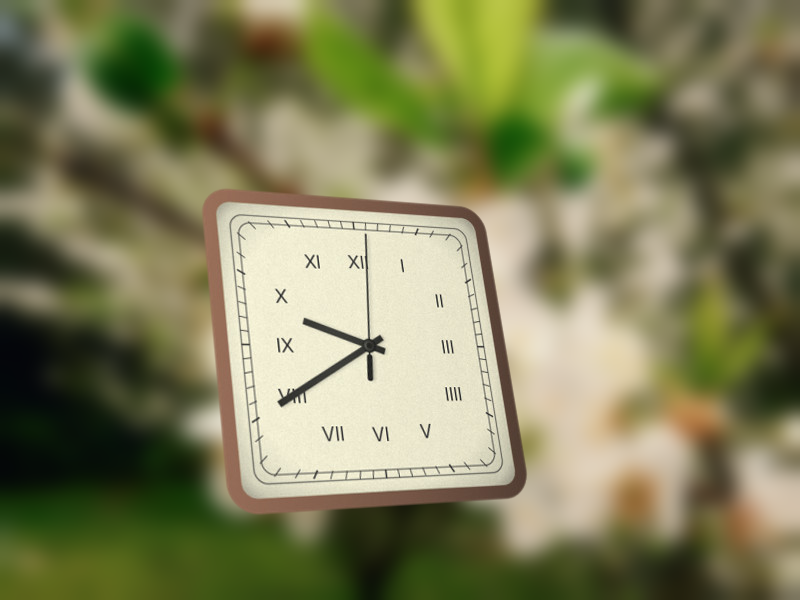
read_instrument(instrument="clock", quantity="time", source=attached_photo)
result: 9:40:01
